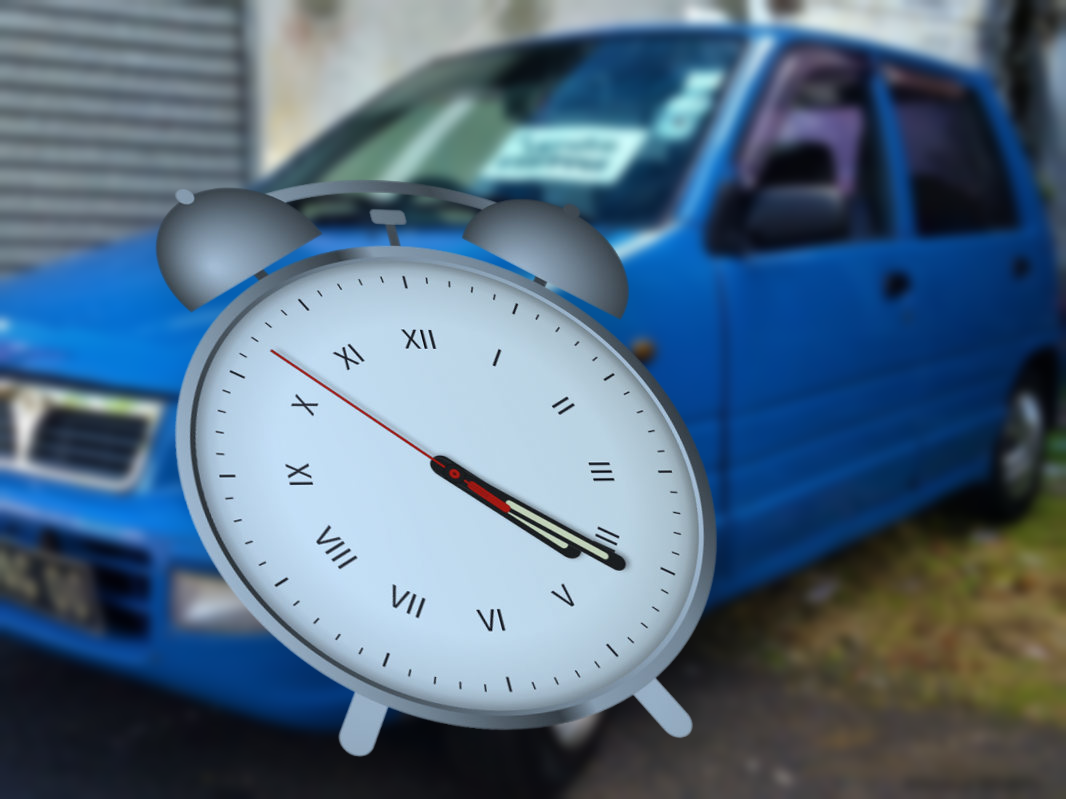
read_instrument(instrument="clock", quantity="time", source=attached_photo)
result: 4:20:52
